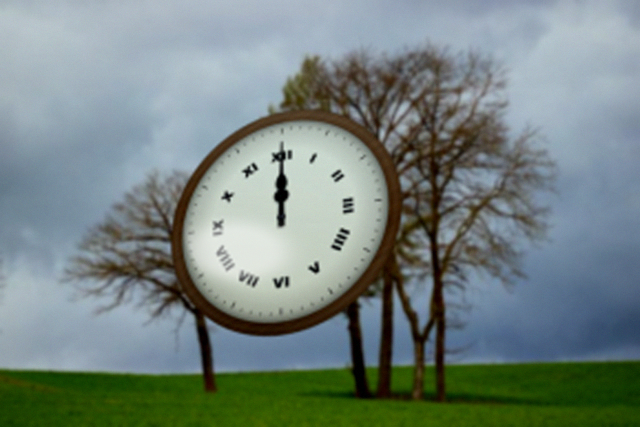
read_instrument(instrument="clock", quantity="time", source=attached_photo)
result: 12:00
